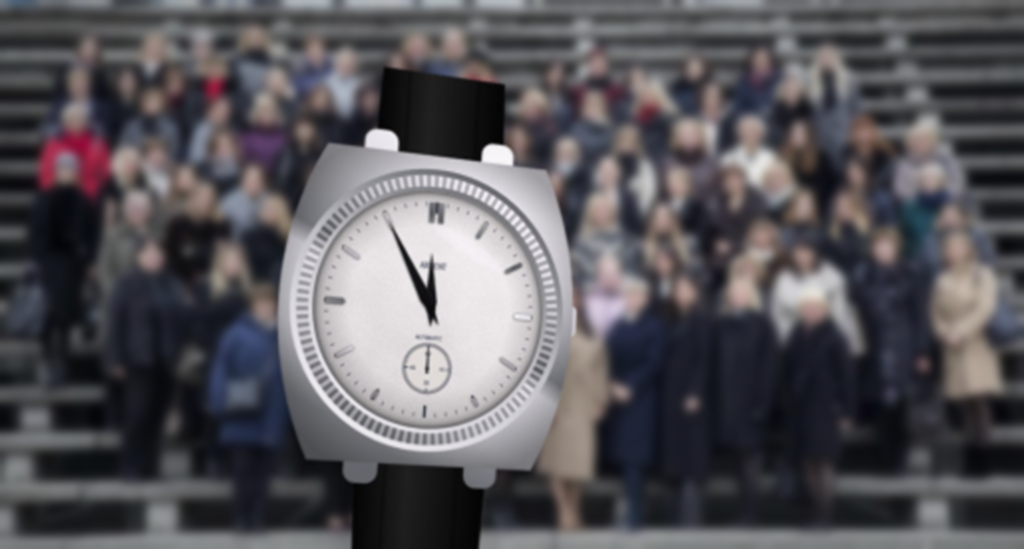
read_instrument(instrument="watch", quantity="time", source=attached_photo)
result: 11:55
